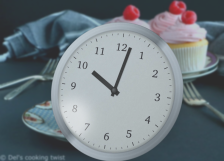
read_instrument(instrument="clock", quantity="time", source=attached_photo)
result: 10:02
